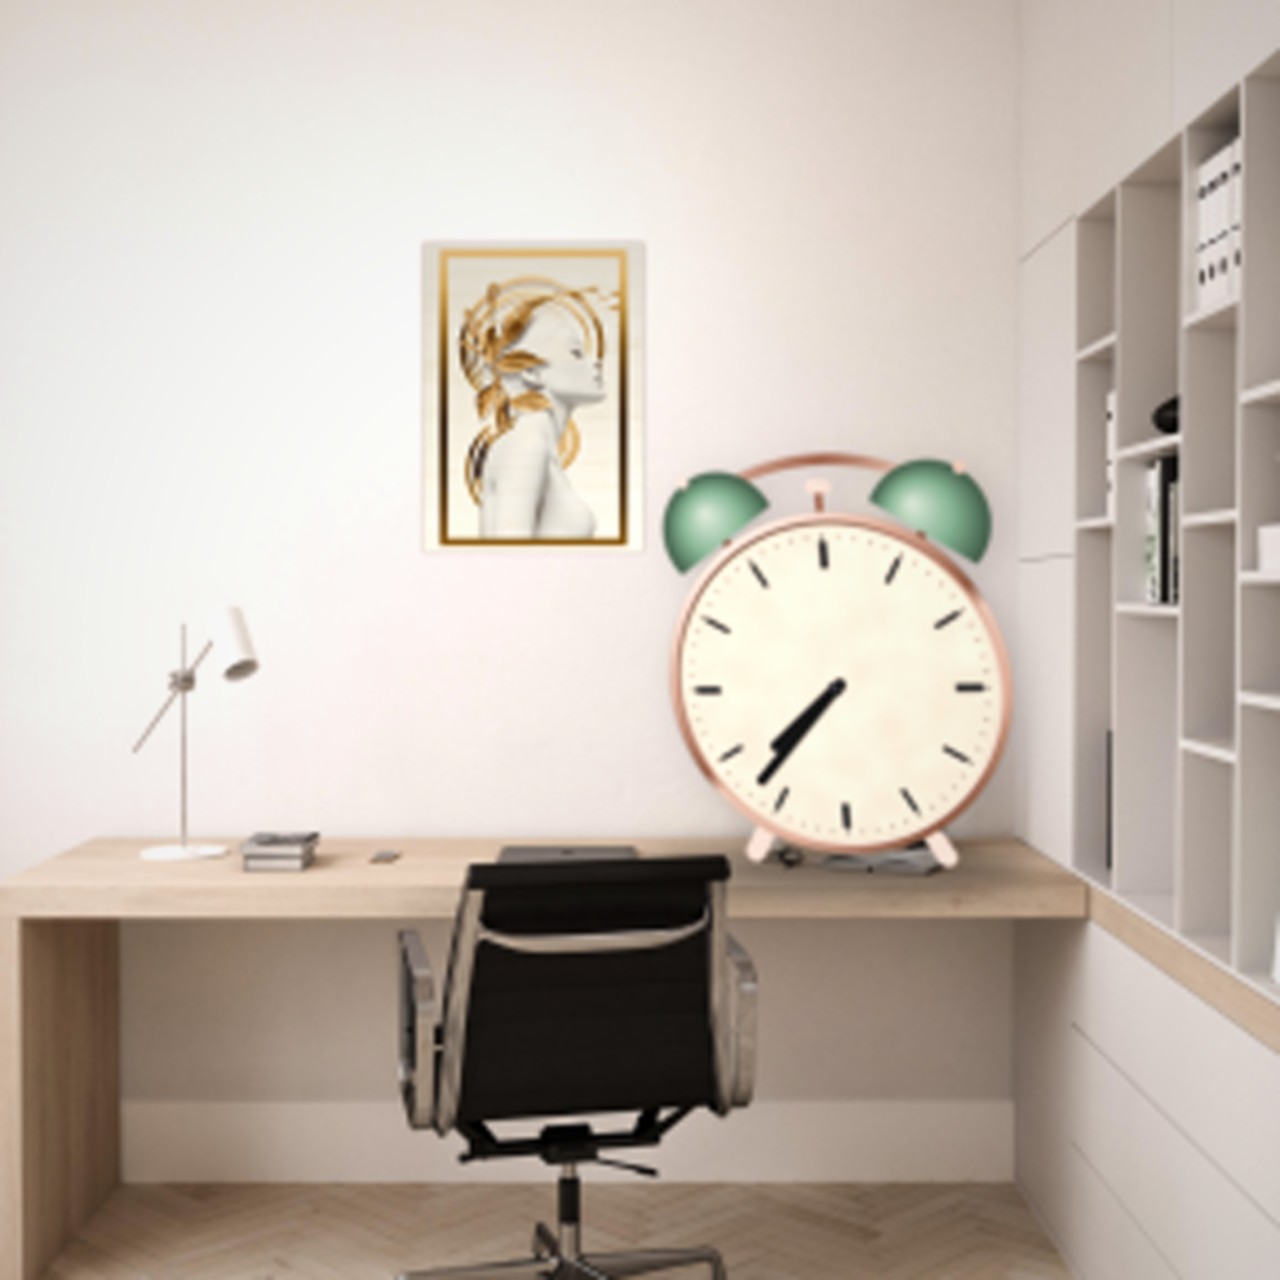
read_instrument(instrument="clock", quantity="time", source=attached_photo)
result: 7:37
